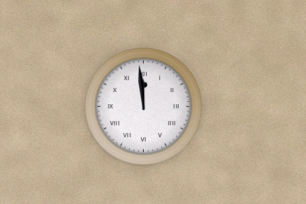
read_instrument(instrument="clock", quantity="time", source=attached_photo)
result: 11:59
